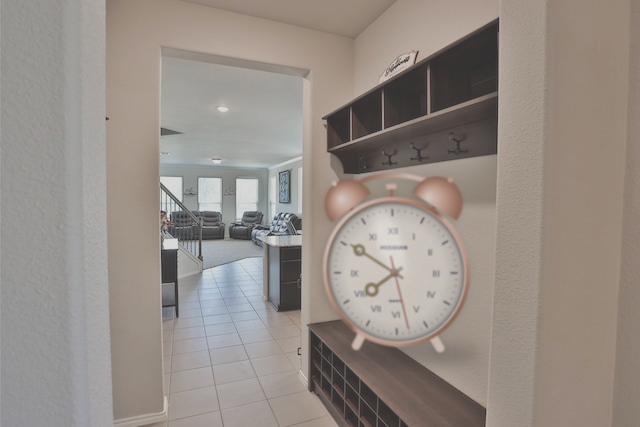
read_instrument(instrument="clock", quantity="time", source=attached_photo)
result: 7:50:28
